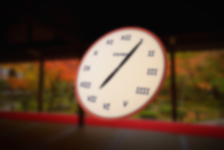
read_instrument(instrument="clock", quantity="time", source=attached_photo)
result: 7:05
